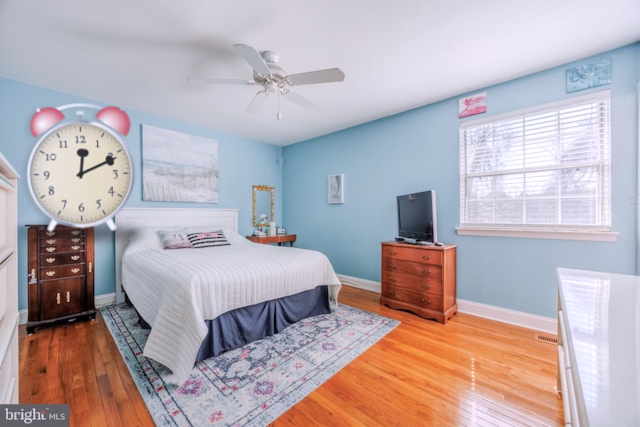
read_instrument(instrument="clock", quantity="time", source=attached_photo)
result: 12:11
